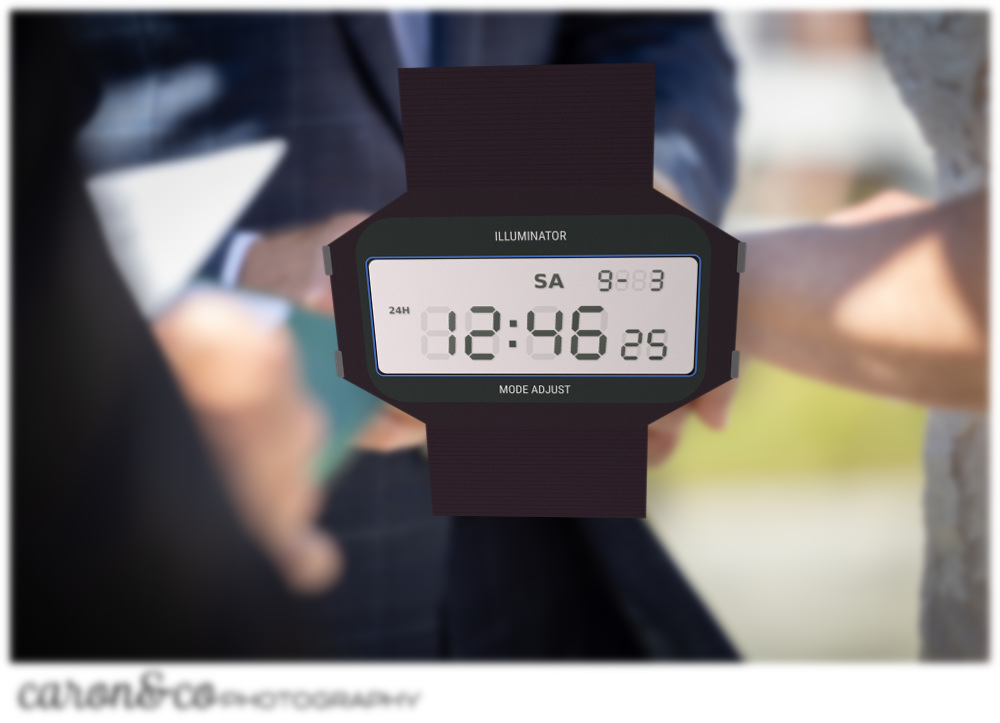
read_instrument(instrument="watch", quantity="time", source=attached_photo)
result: 12:46:25
